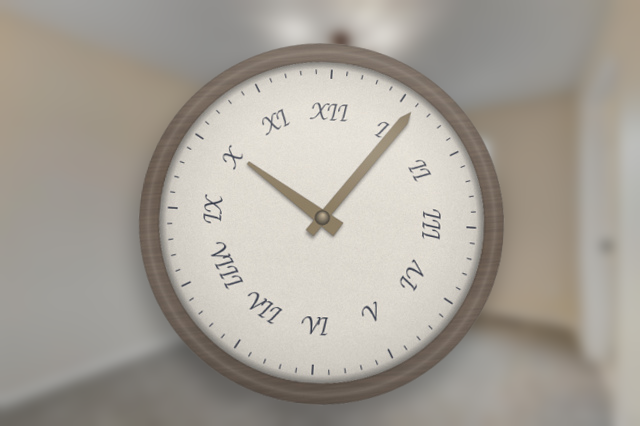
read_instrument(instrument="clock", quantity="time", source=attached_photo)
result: 10:06
